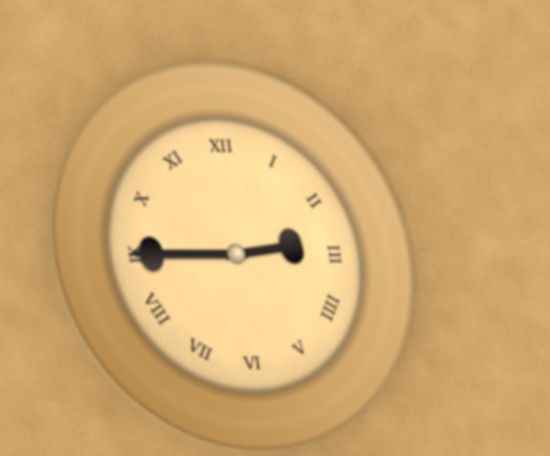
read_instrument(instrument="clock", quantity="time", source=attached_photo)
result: 2:45
